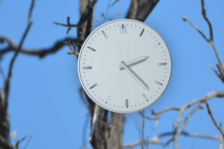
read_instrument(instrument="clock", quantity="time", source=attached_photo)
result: 2:23
